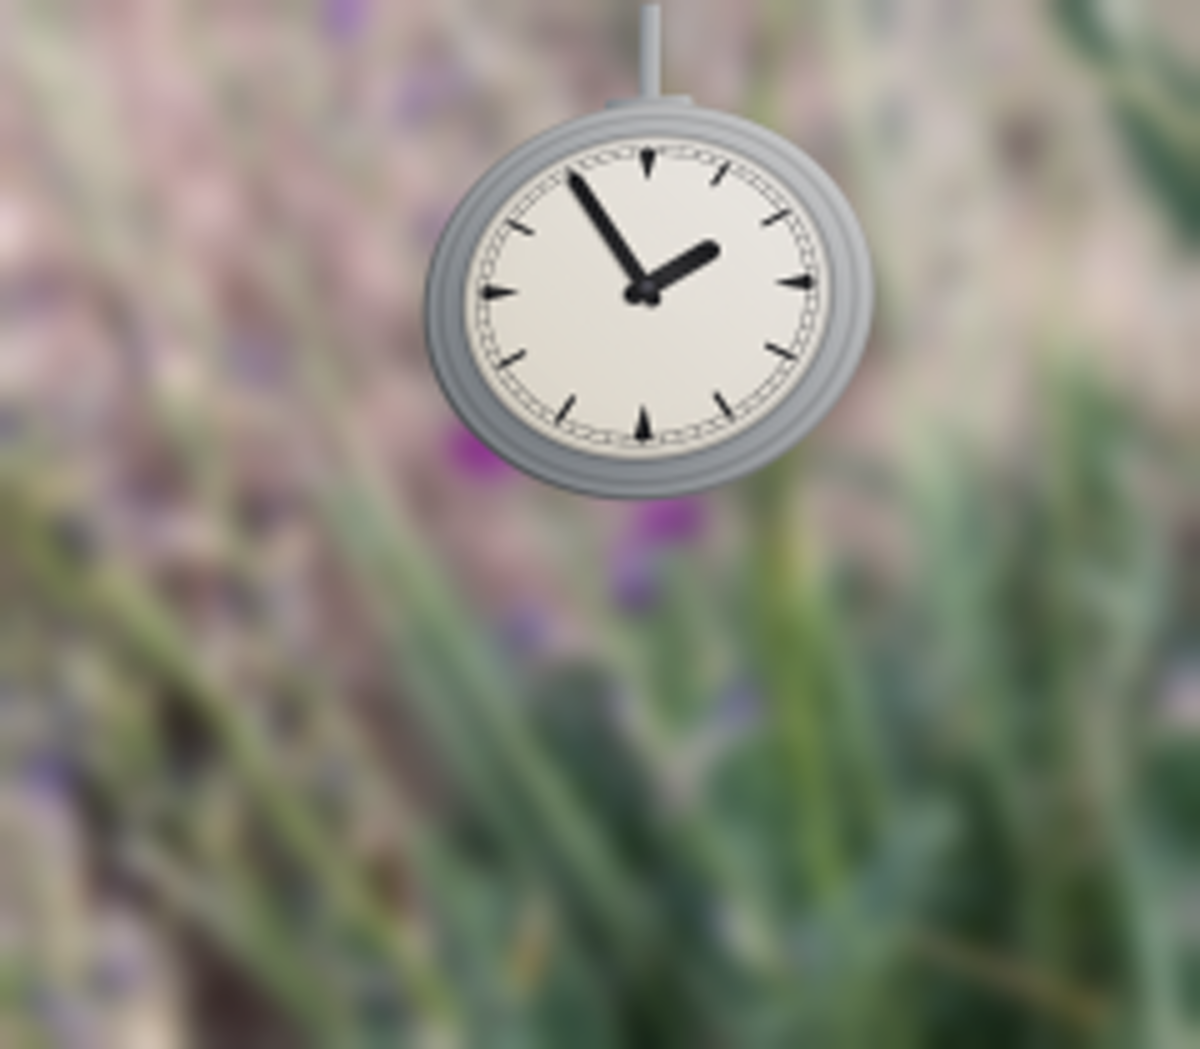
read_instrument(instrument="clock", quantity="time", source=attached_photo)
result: 1:55
